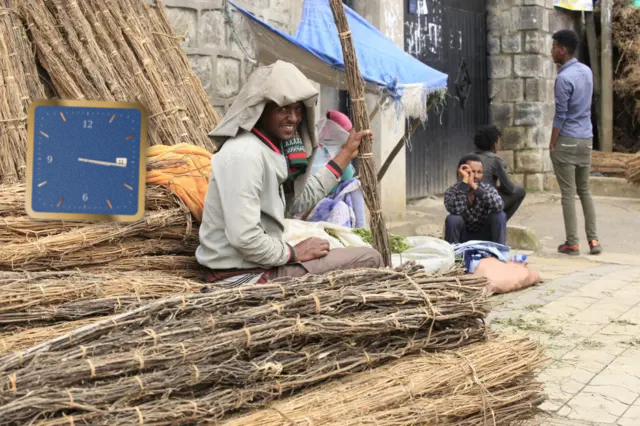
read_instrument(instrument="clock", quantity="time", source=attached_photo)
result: 3:16
